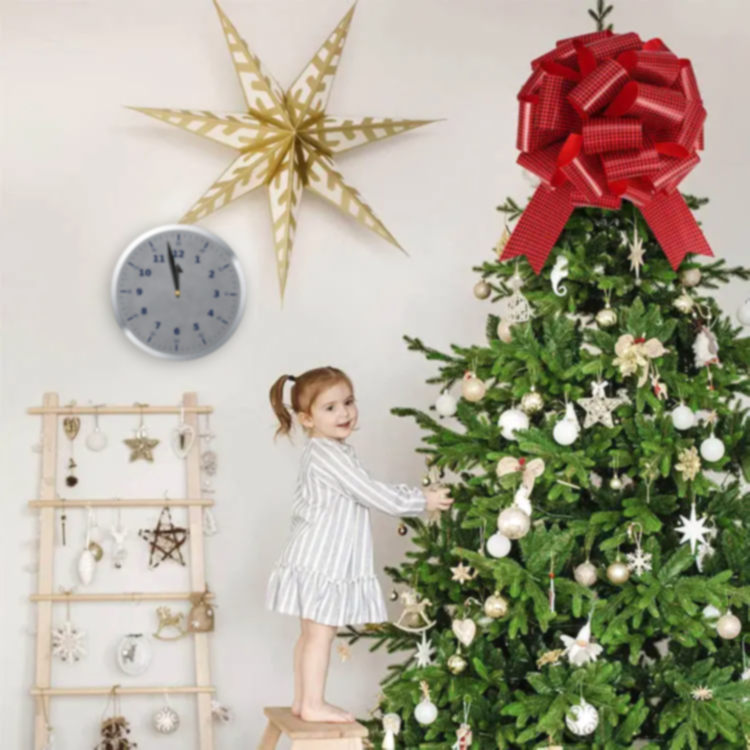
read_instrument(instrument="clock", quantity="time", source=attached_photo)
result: 11:58
